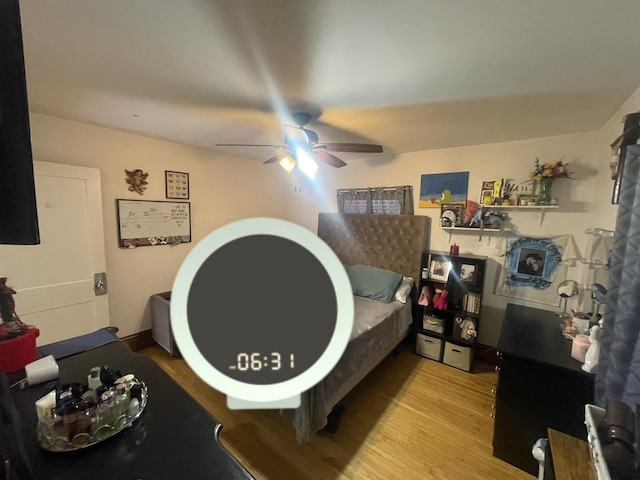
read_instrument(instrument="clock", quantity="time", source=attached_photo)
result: 6:31
